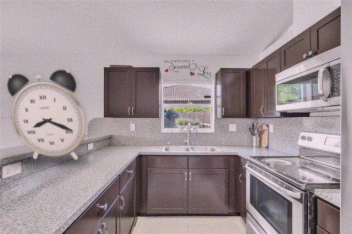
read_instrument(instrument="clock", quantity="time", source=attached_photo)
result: 8:19
